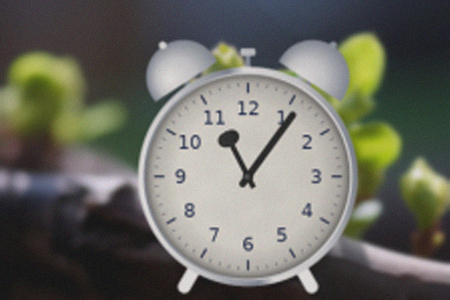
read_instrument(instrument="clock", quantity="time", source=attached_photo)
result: 11:06
